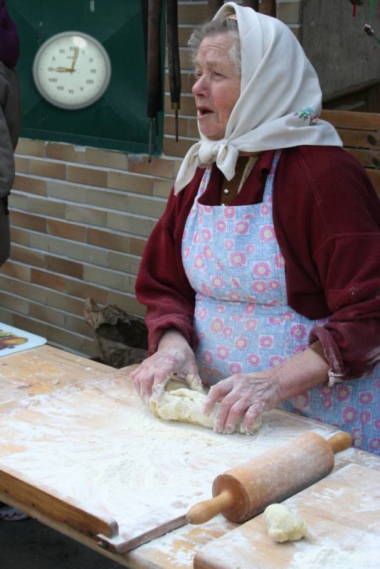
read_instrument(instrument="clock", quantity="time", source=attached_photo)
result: 9:02
